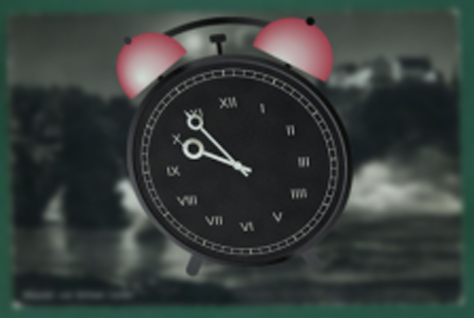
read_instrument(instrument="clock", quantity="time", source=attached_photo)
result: 9:54
